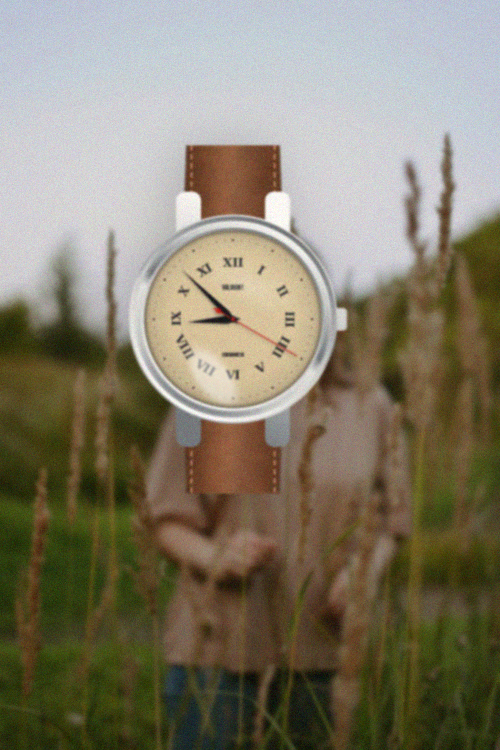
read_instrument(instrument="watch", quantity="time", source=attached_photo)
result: 8:52:20
